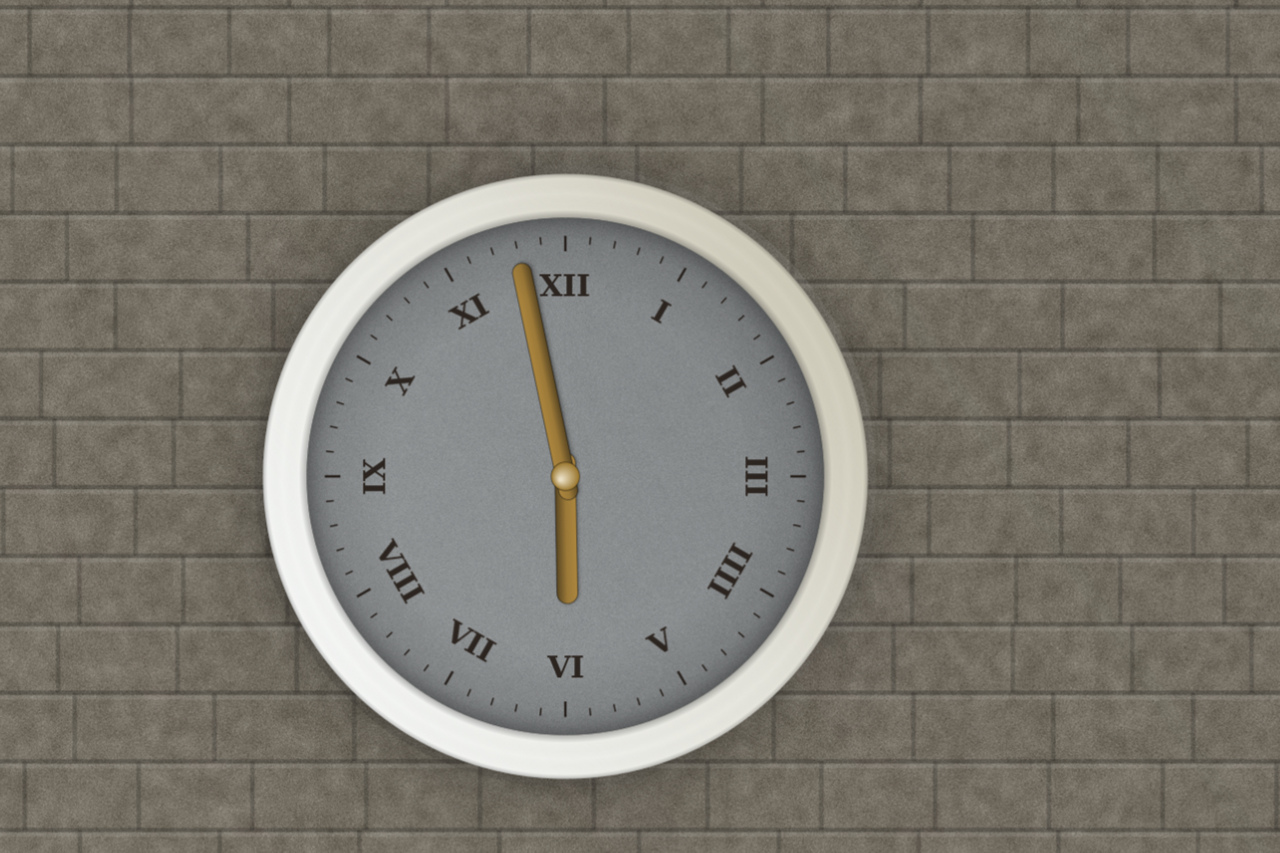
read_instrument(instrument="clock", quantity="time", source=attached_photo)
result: 5:58
